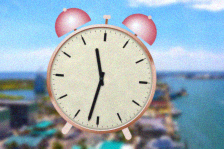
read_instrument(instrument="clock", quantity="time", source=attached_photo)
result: 11:32
